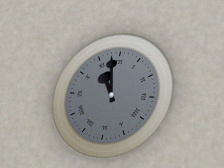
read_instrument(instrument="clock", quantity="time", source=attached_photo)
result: 10:58
